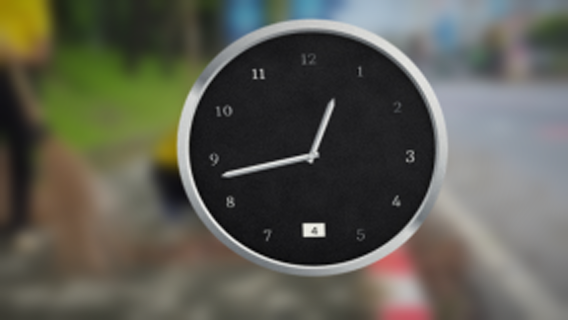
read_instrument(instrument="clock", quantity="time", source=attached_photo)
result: 12:43
